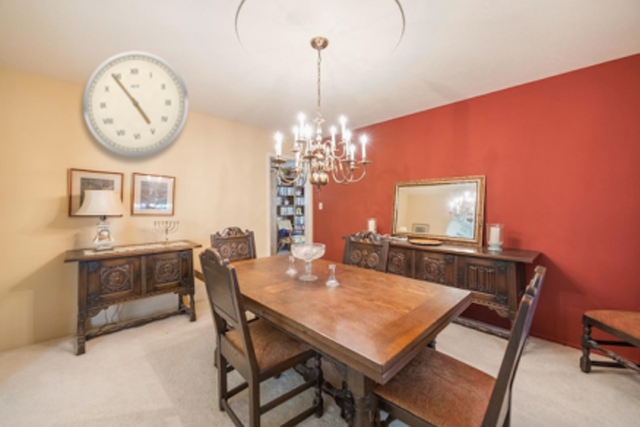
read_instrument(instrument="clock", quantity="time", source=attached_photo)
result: 4:54
